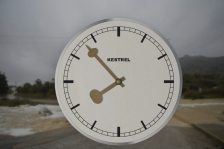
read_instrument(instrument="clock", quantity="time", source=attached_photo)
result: 7:53
